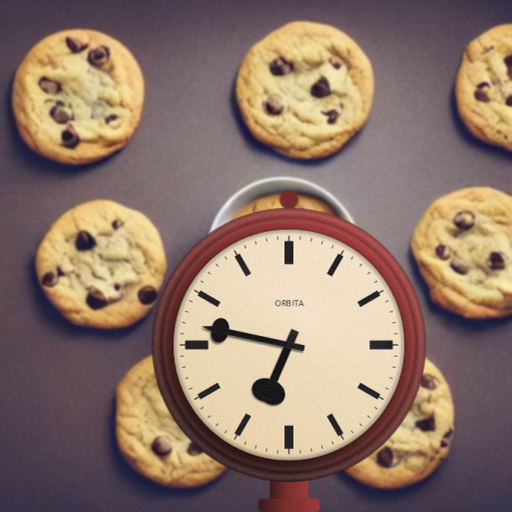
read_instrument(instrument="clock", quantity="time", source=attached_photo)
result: 6:47
